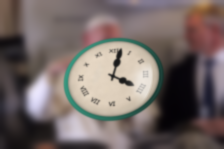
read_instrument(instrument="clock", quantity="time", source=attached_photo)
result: 4:02
